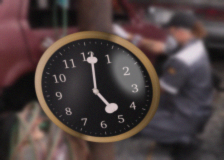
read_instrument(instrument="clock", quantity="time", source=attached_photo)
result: 5:01
